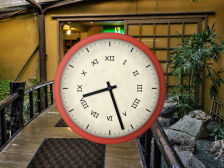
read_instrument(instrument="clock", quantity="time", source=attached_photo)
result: 8:27
